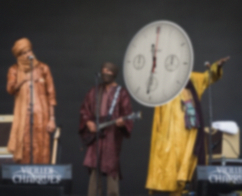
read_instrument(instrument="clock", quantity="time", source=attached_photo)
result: 11:31
